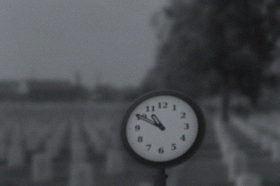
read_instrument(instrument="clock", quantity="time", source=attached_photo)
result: 10:50
